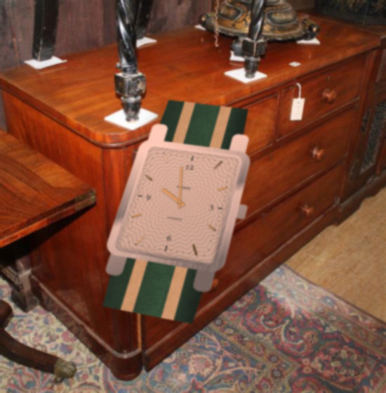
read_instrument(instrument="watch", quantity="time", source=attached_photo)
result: 9:58
